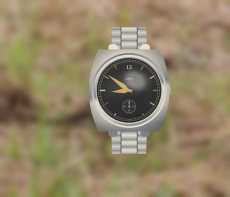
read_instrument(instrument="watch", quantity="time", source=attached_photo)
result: 8:51
